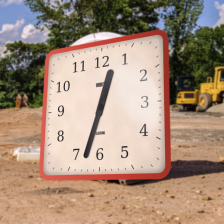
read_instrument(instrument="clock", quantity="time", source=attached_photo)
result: 12:33
